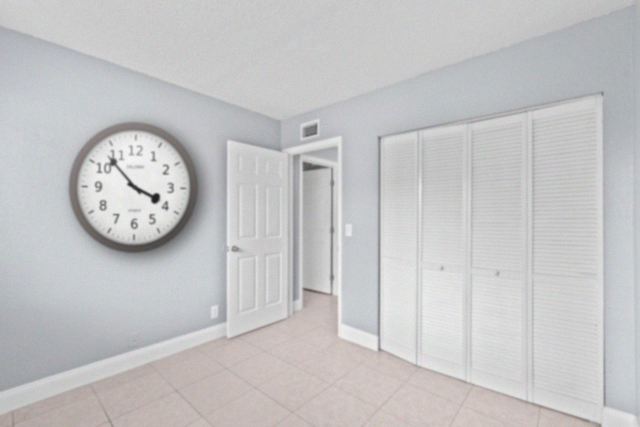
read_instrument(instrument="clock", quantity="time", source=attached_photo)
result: 3:53
